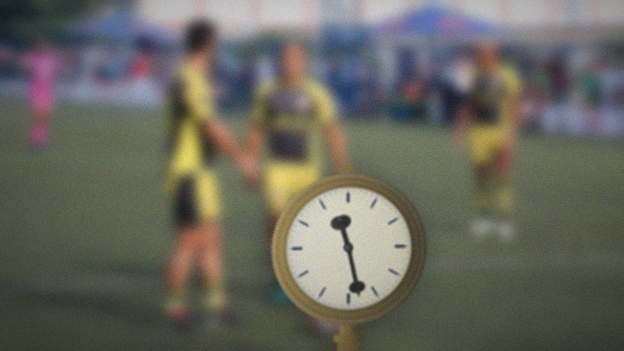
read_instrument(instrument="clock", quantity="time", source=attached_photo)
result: 11:28
